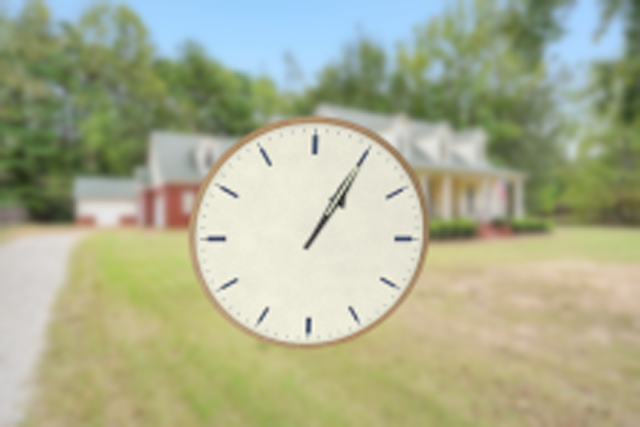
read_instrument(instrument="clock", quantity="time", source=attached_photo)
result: 1:05
